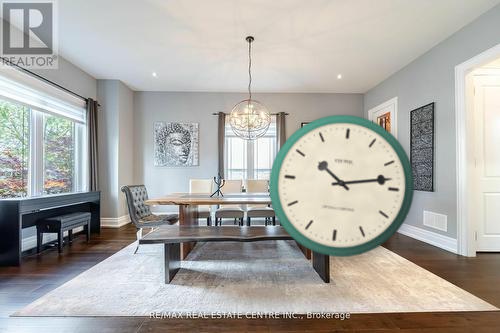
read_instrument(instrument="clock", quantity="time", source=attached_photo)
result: 10:13
